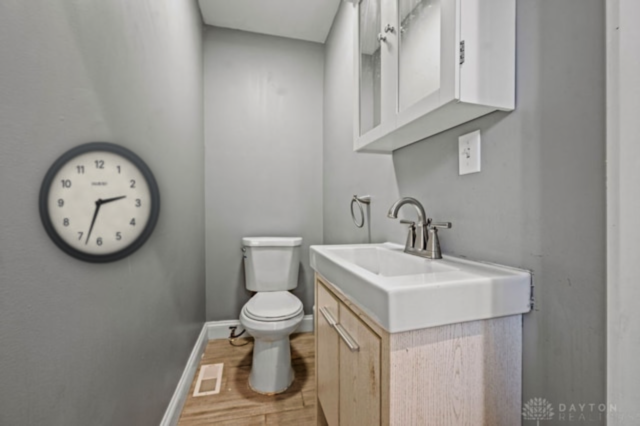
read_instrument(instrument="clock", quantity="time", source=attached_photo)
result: 2:33
